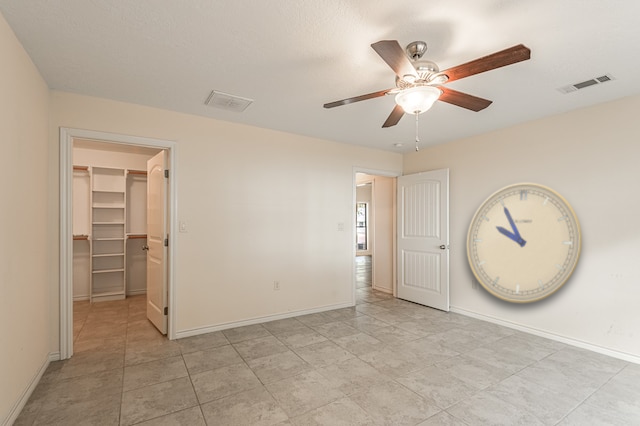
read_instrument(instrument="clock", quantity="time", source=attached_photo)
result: 9:55
